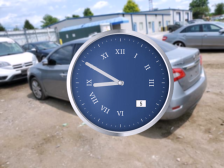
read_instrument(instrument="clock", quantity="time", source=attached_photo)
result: 8:50
